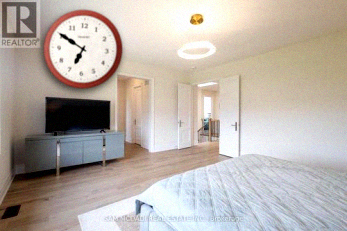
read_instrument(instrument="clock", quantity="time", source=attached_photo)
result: 6:50
